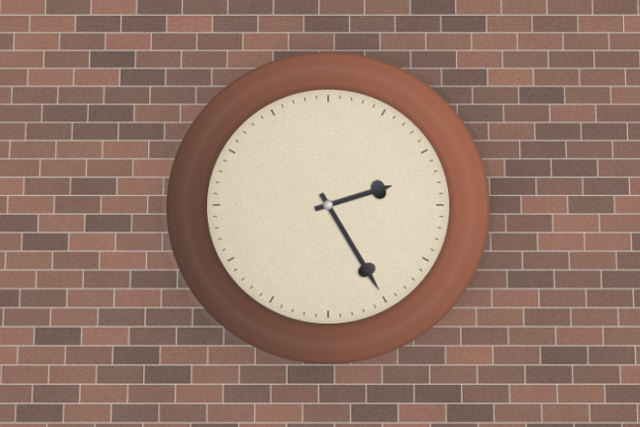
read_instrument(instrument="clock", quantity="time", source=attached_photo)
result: 2:25
